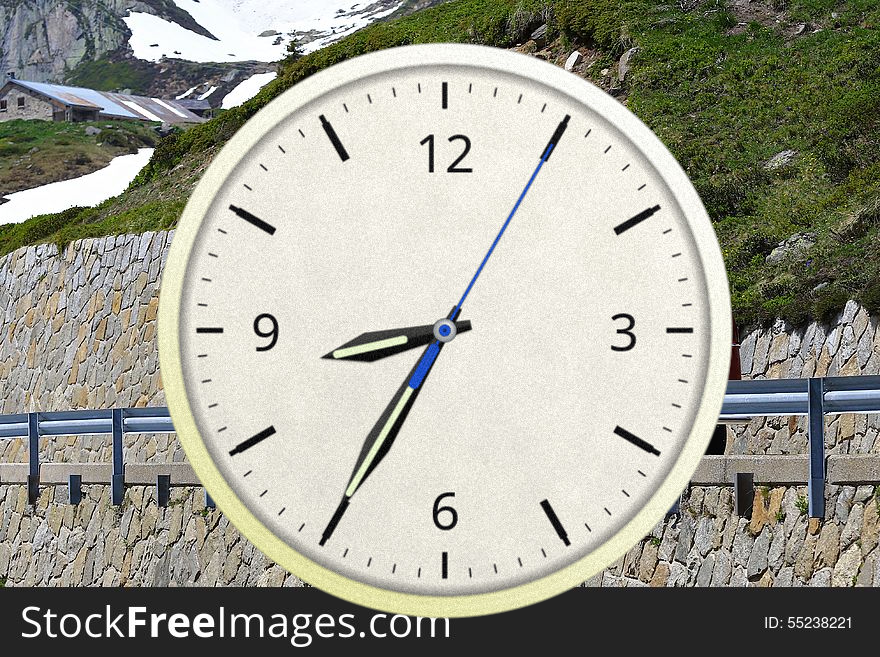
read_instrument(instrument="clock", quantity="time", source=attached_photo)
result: 8:35:05
